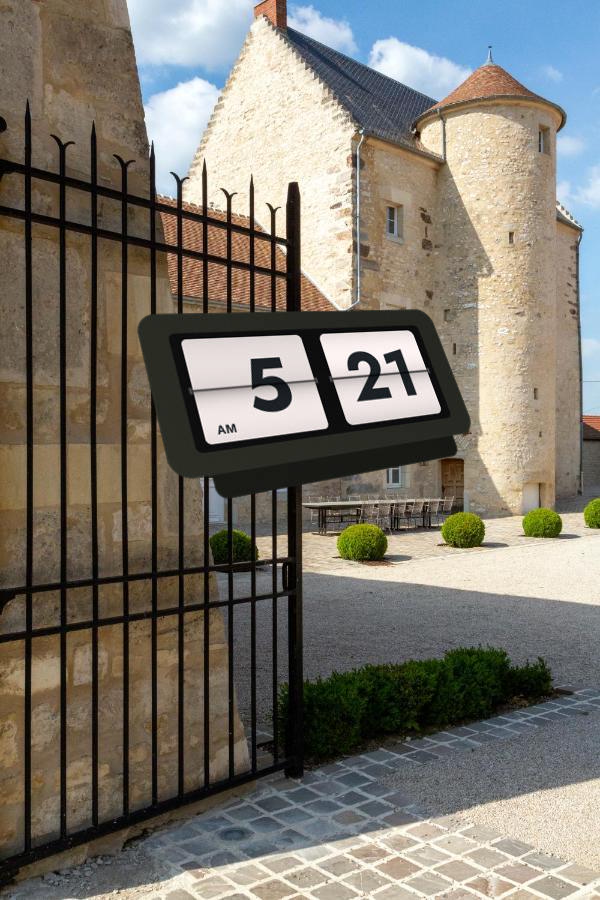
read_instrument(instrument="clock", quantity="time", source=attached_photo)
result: 5:21
